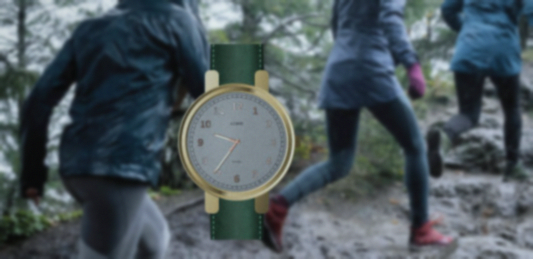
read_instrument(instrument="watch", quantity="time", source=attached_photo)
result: 9:36
